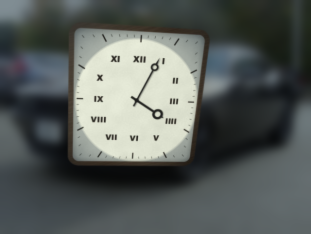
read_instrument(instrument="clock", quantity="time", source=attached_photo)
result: 4:04
